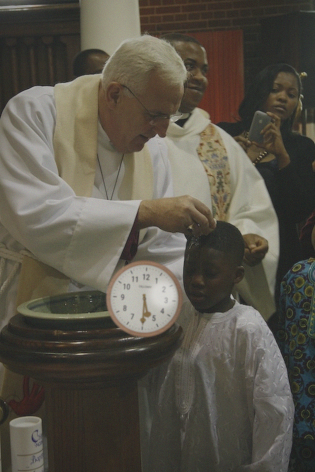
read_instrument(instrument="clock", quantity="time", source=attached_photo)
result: 5:30
